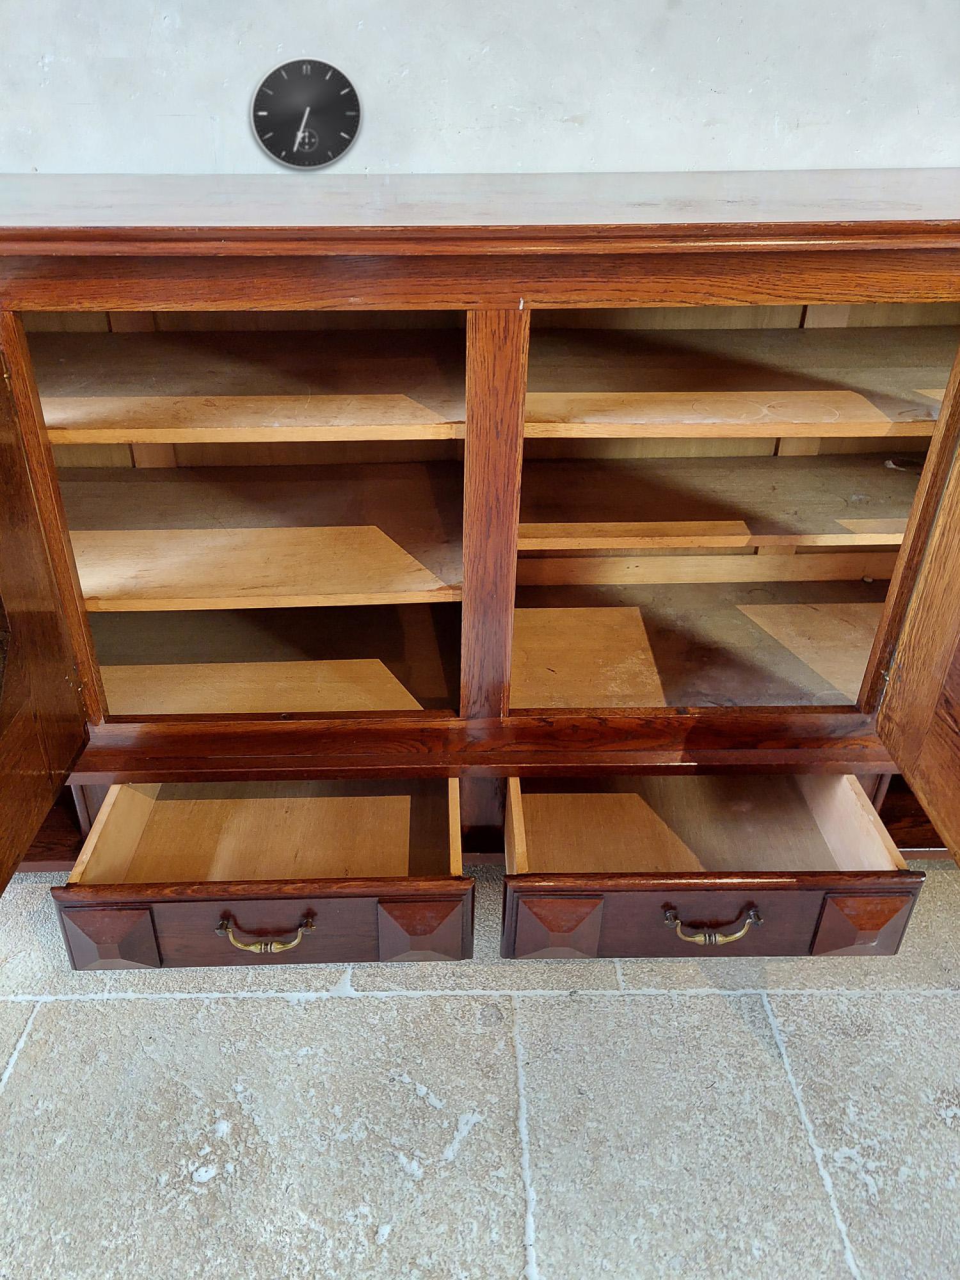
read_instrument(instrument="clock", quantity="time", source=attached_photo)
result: 6:33
